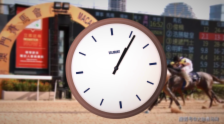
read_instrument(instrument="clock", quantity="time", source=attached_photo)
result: 1:06
